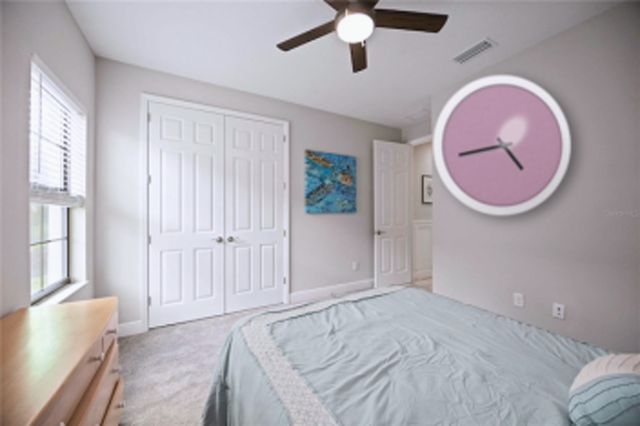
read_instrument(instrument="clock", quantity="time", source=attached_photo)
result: 4:43
